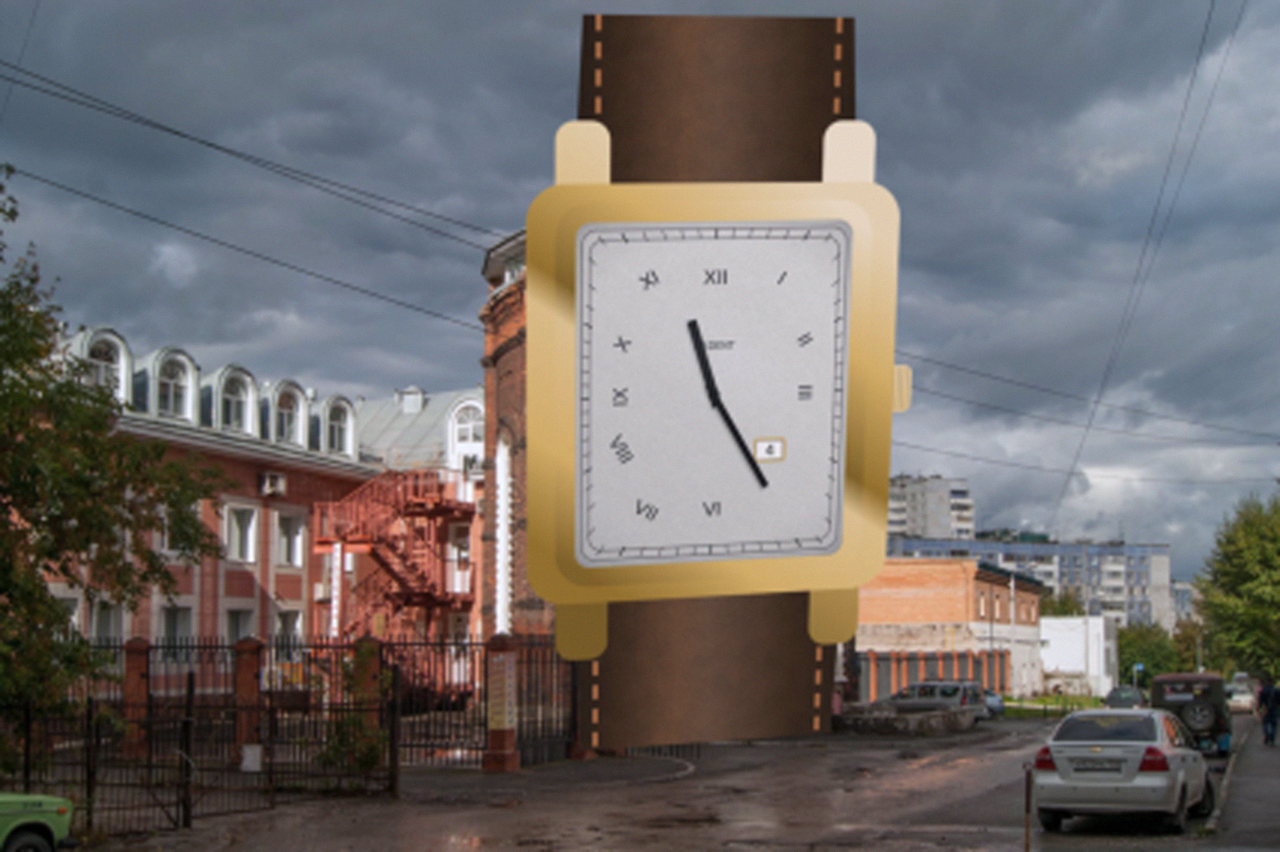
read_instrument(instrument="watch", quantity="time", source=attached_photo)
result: 11:25
